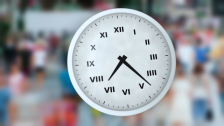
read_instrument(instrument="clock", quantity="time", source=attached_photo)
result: 7:23
